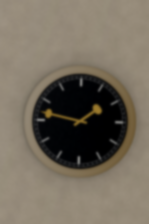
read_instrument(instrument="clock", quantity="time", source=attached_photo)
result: 1:47
